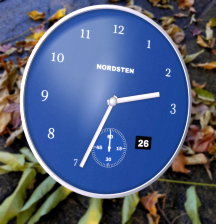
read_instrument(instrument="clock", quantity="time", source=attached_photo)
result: 2:34
